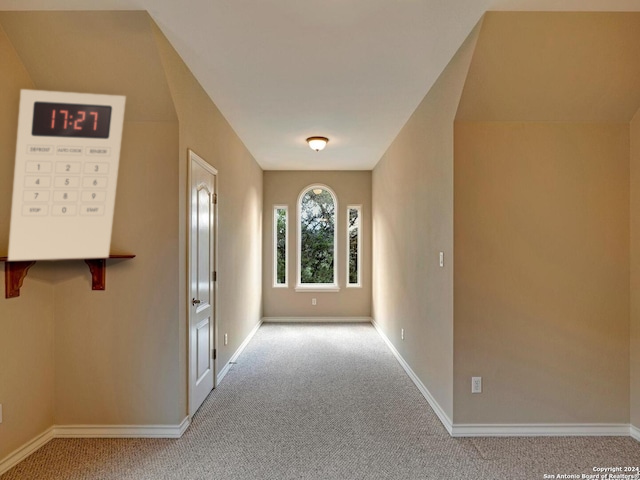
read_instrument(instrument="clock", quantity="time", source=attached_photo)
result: 17:27
